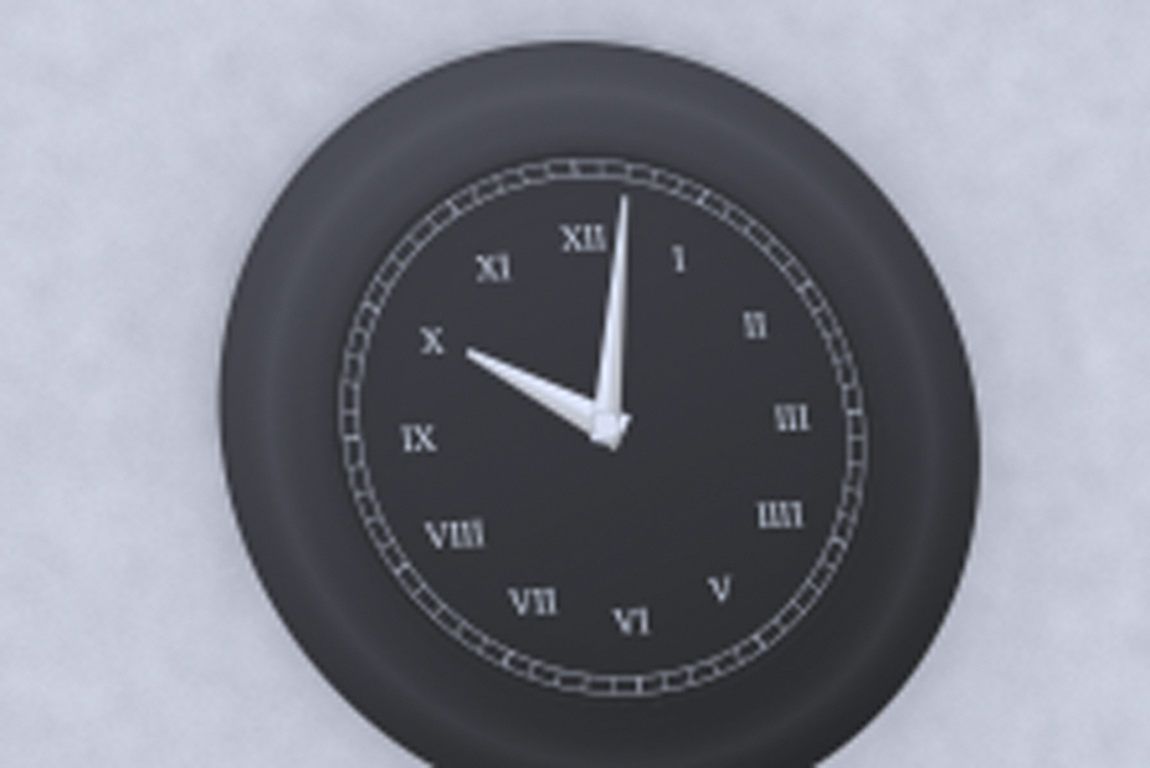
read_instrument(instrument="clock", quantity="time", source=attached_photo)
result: 10:02
